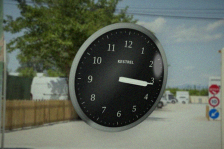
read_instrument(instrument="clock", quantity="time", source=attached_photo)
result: 3:16
